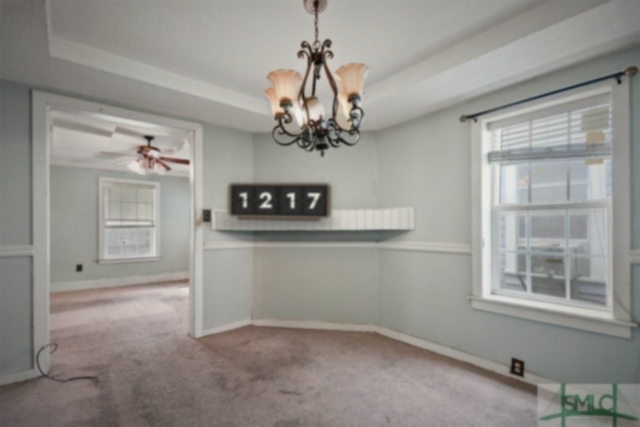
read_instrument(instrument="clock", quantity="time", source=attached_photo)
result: 12:17
